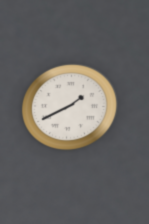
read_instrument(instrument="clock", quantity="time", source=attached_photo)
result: 1:40
